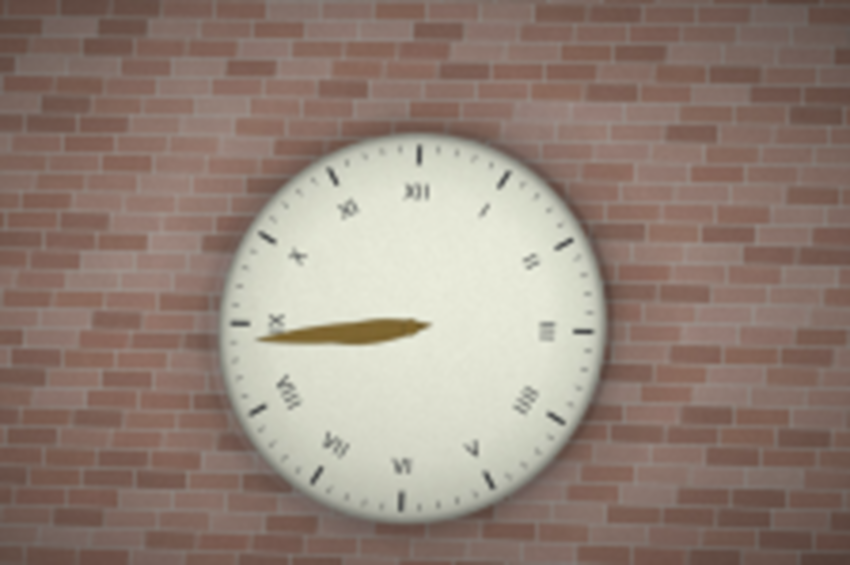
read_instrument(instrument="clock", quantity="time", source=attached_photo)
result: 8:44
